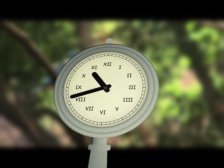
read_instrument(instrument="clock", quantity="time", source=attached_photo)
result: 10:42
